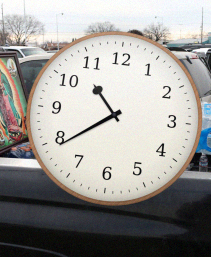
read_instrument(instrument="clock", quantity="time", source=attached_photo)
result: 10:39
